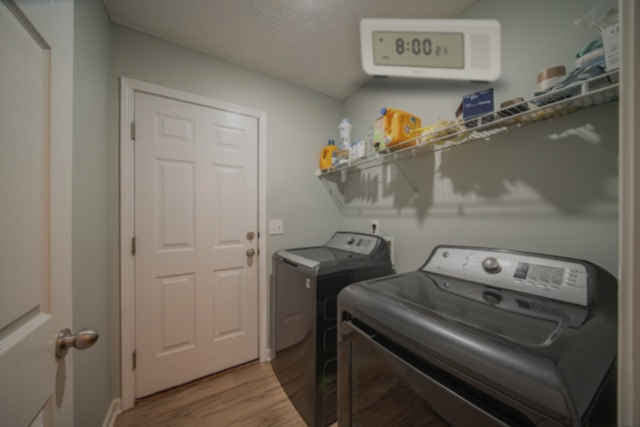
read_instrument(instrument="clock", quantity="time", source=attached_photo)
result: 8:00
